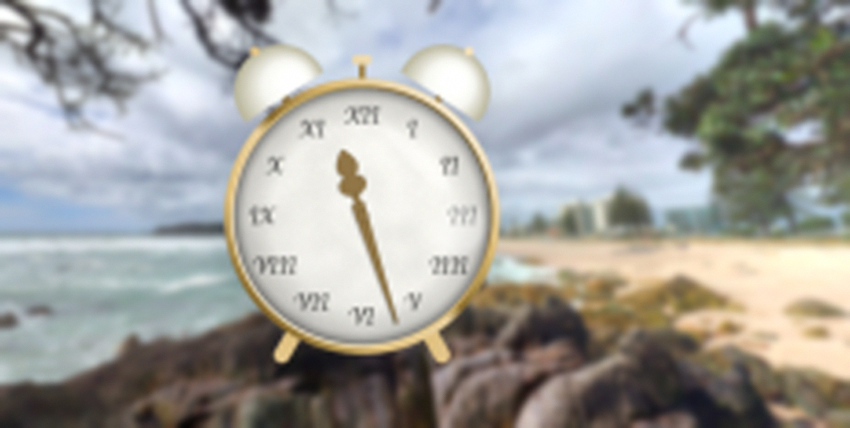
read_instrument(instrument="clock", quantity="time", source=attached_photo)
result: 11:27
